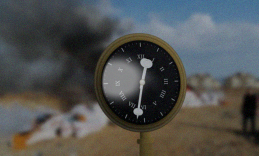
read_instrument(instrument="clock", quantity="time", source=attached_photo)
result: 12:32
